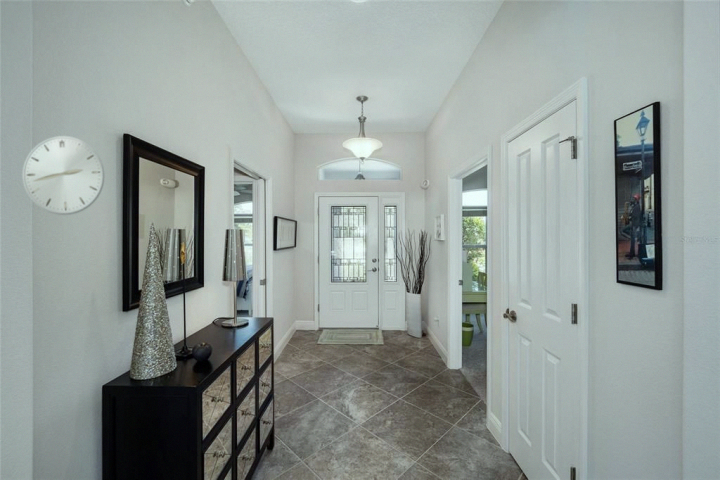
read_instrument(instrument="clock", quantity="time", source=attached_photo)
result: 2:43
